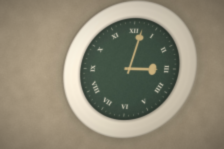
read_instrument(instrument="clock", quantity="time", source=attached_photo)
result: 3:02
